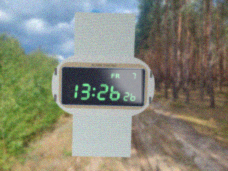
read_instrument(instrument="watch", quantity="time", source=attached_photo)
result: 13:26
